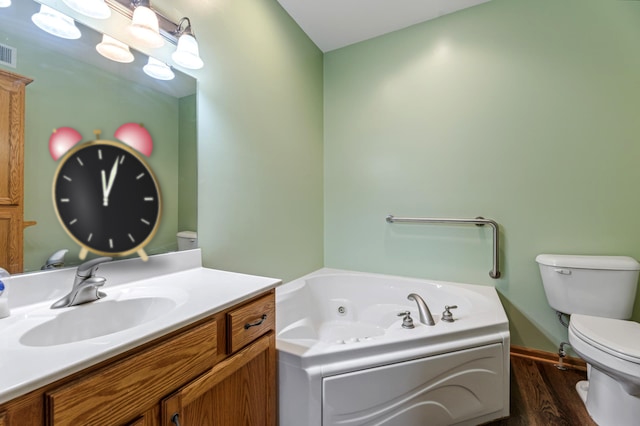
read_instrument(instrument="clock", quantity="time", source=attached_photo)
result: 12:04
